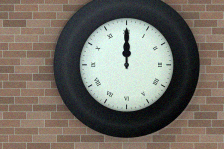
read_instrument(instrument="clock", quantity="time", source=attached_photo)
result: 12:00
